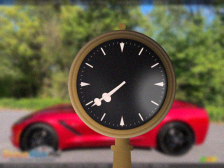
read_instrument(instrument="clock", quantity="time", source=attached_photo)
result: 7:39
